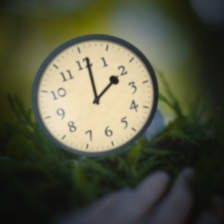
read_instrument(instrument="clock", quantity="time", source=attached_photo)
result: 2:01
